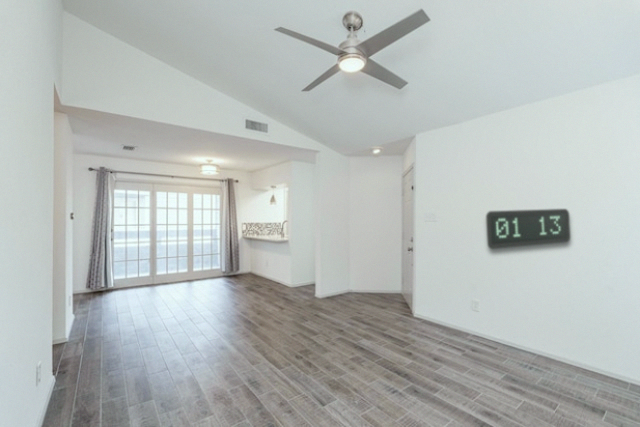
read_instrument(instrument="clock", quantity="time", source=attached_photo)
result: 1:13
